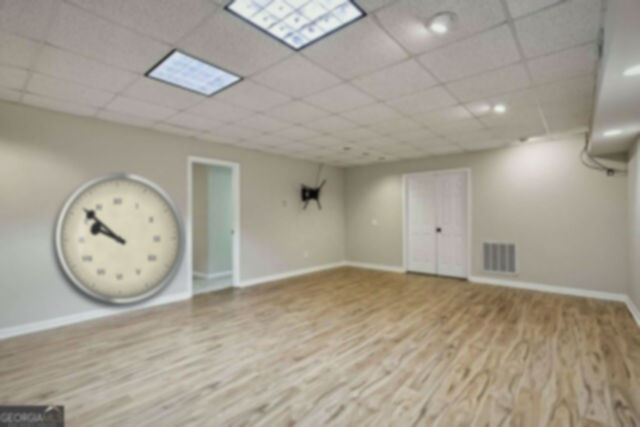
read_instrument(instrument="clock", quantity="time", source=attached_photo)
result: 9:52
